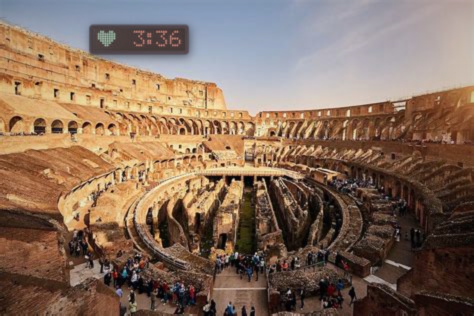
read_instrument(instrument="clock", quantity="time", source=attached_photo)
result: 3:36
